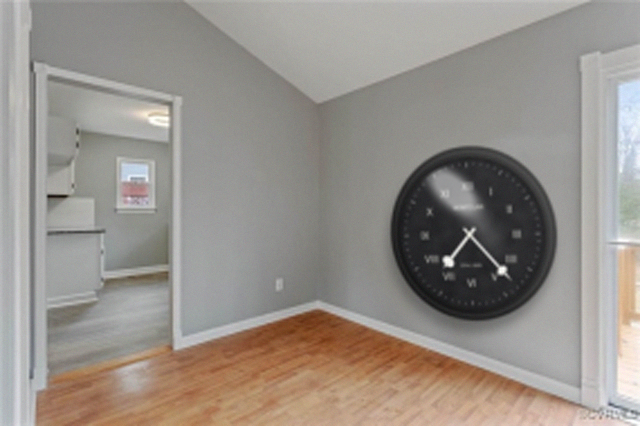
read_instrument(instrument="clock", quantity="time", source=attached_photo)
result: 7:23
